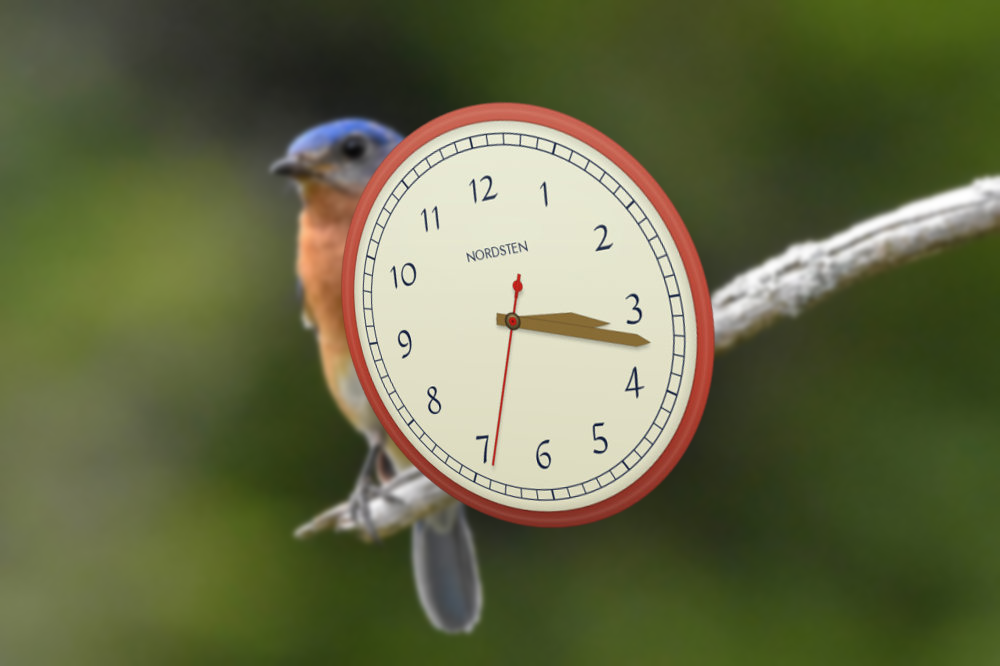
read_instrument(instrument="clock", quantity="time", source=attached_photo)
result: 3:17:34
